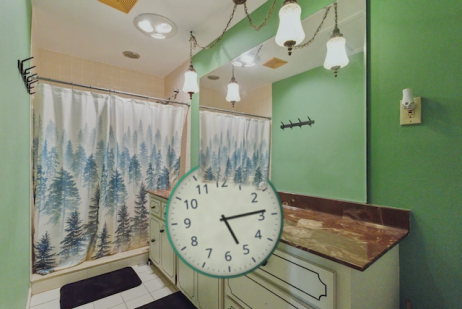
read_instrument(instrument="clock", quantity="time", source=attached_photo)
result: 5:14
